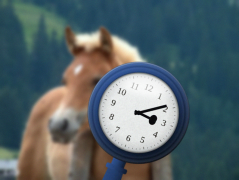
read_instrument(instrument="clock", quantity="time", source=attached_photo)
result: 3:09
